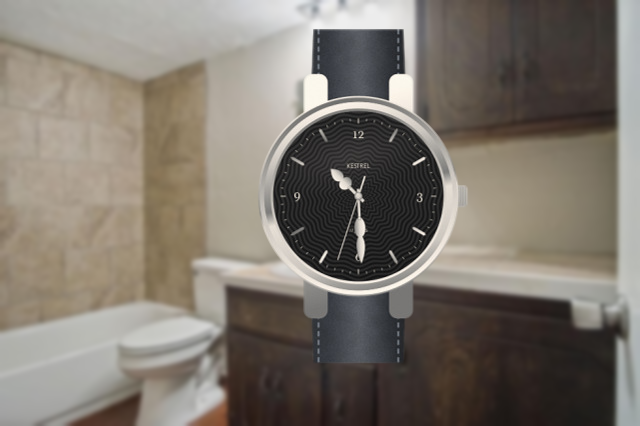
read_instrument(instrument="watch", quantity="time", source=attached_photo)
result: 10:29:33
